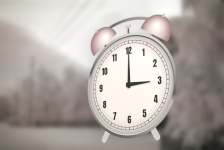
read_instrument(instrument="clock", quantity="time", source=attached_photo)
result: 3:00
